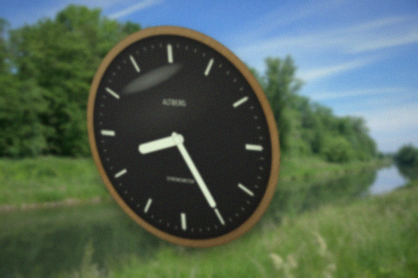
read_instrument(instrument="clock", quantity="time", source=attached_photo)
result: 8:25
